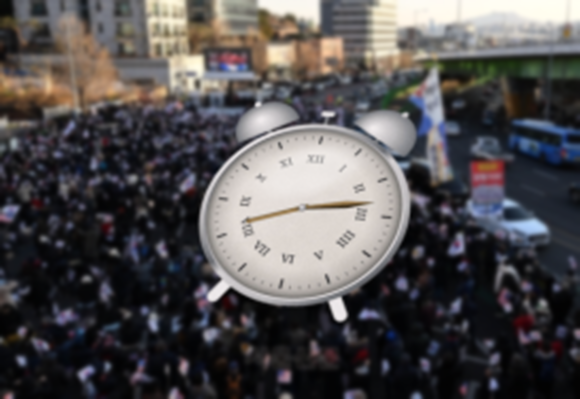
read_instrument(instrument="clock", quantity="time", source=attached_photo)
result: 8:13
